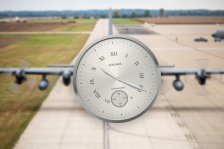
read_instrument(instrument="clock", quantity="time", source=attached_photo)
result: 10:20
